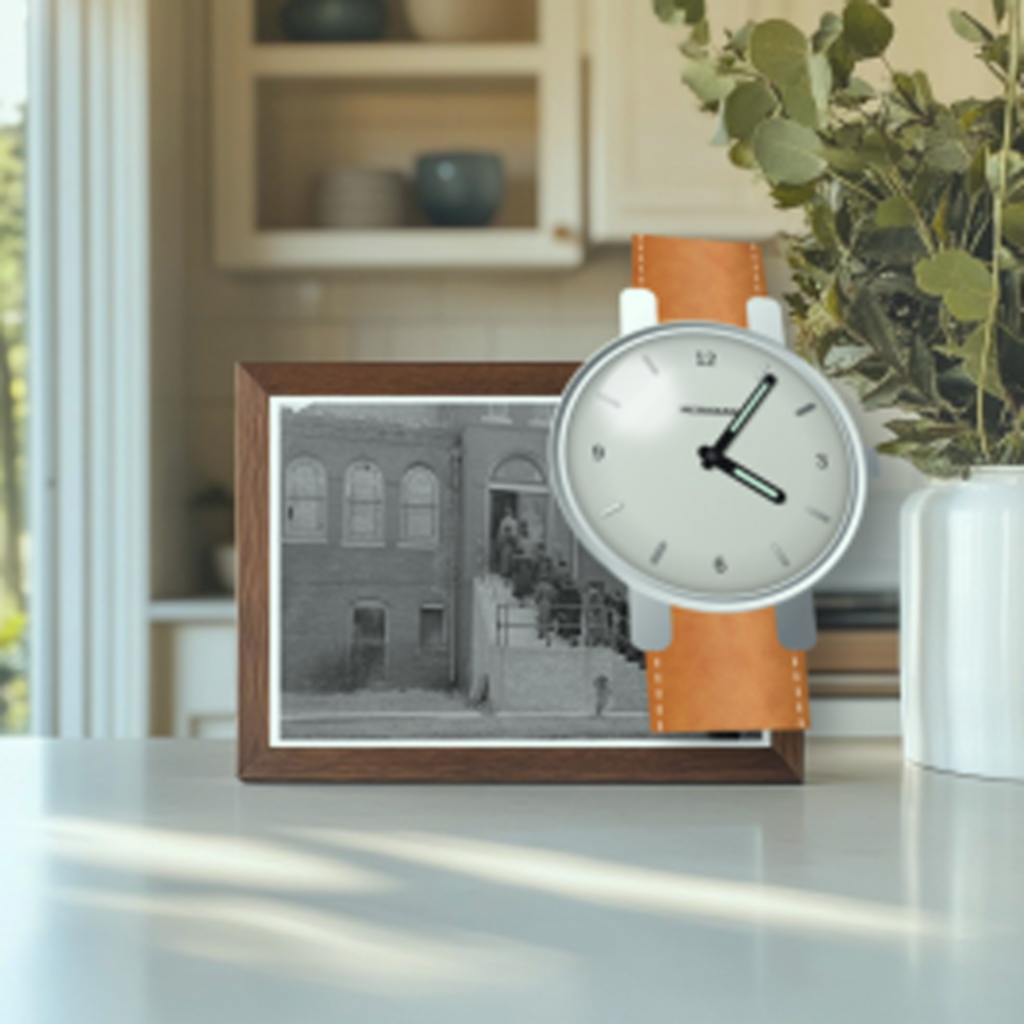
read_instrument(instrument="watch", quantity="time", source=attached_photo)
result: 4:06
